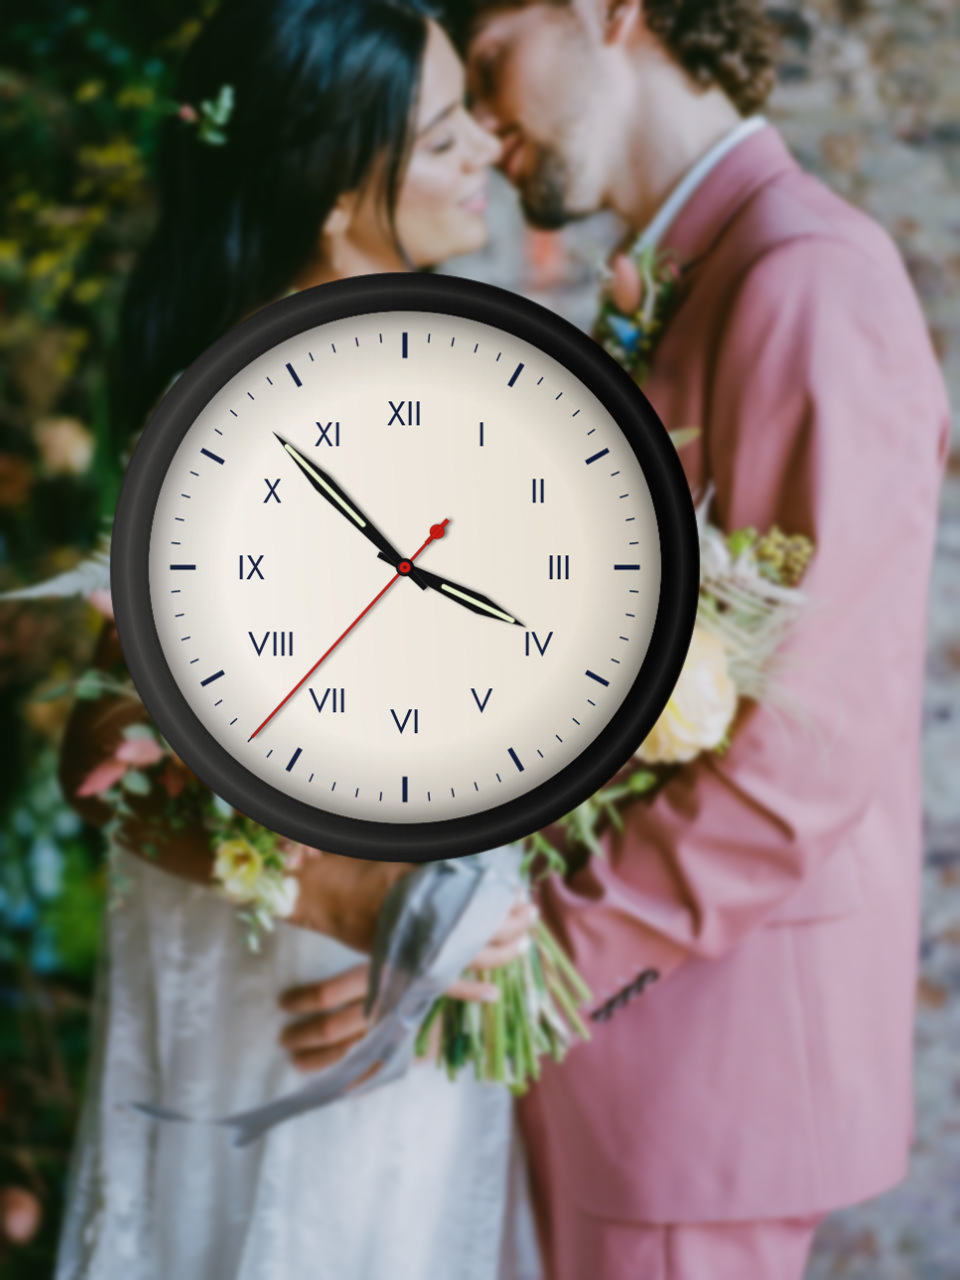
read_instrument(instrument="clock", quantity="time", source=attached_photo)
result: 3:52:37
